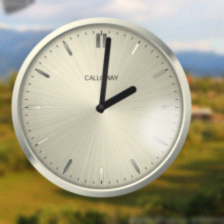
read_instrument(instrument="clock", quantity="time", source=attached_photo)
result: 2:01
